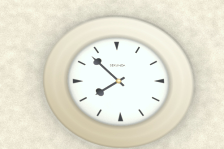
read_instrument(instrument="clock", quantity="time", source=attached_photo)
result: 7:53
